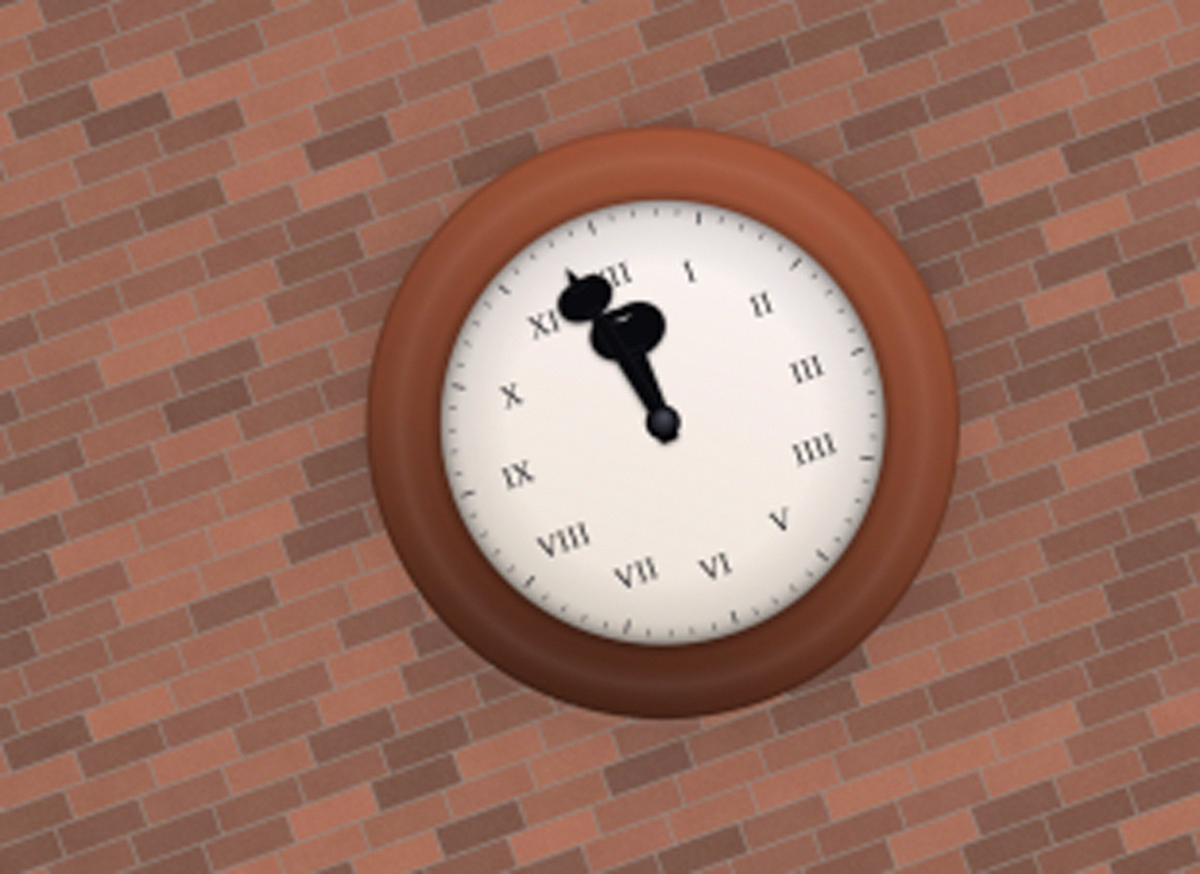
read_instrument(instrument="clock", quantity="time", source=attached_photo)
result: 11:58
